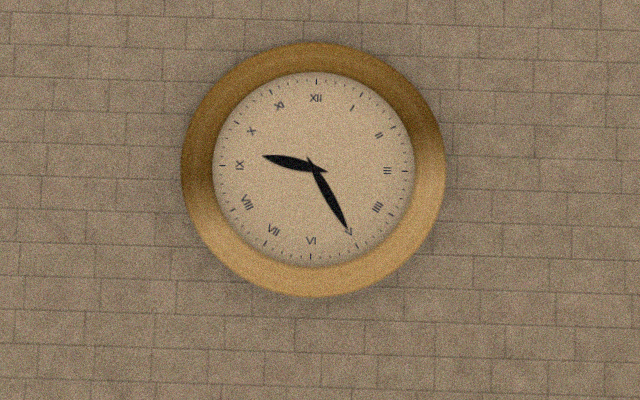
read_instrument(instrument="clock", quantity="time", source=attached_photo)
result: 9:25
